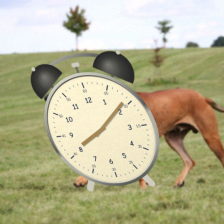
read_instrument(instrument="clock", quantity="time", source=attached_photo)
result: 8:09
